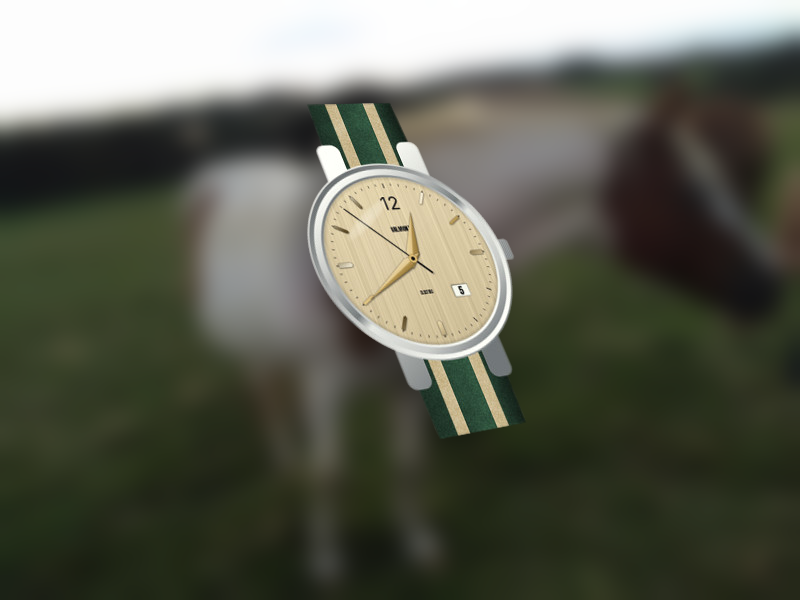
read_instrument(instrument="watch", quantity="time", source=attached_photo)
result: 12:39:53
